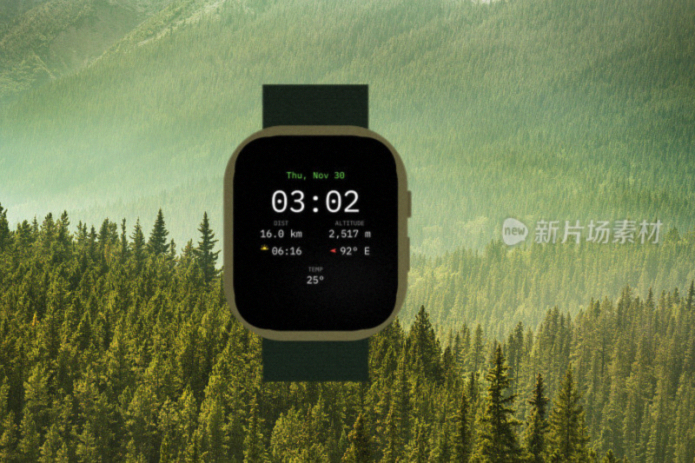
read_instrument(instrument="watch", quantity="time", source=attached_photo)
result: 3:02
